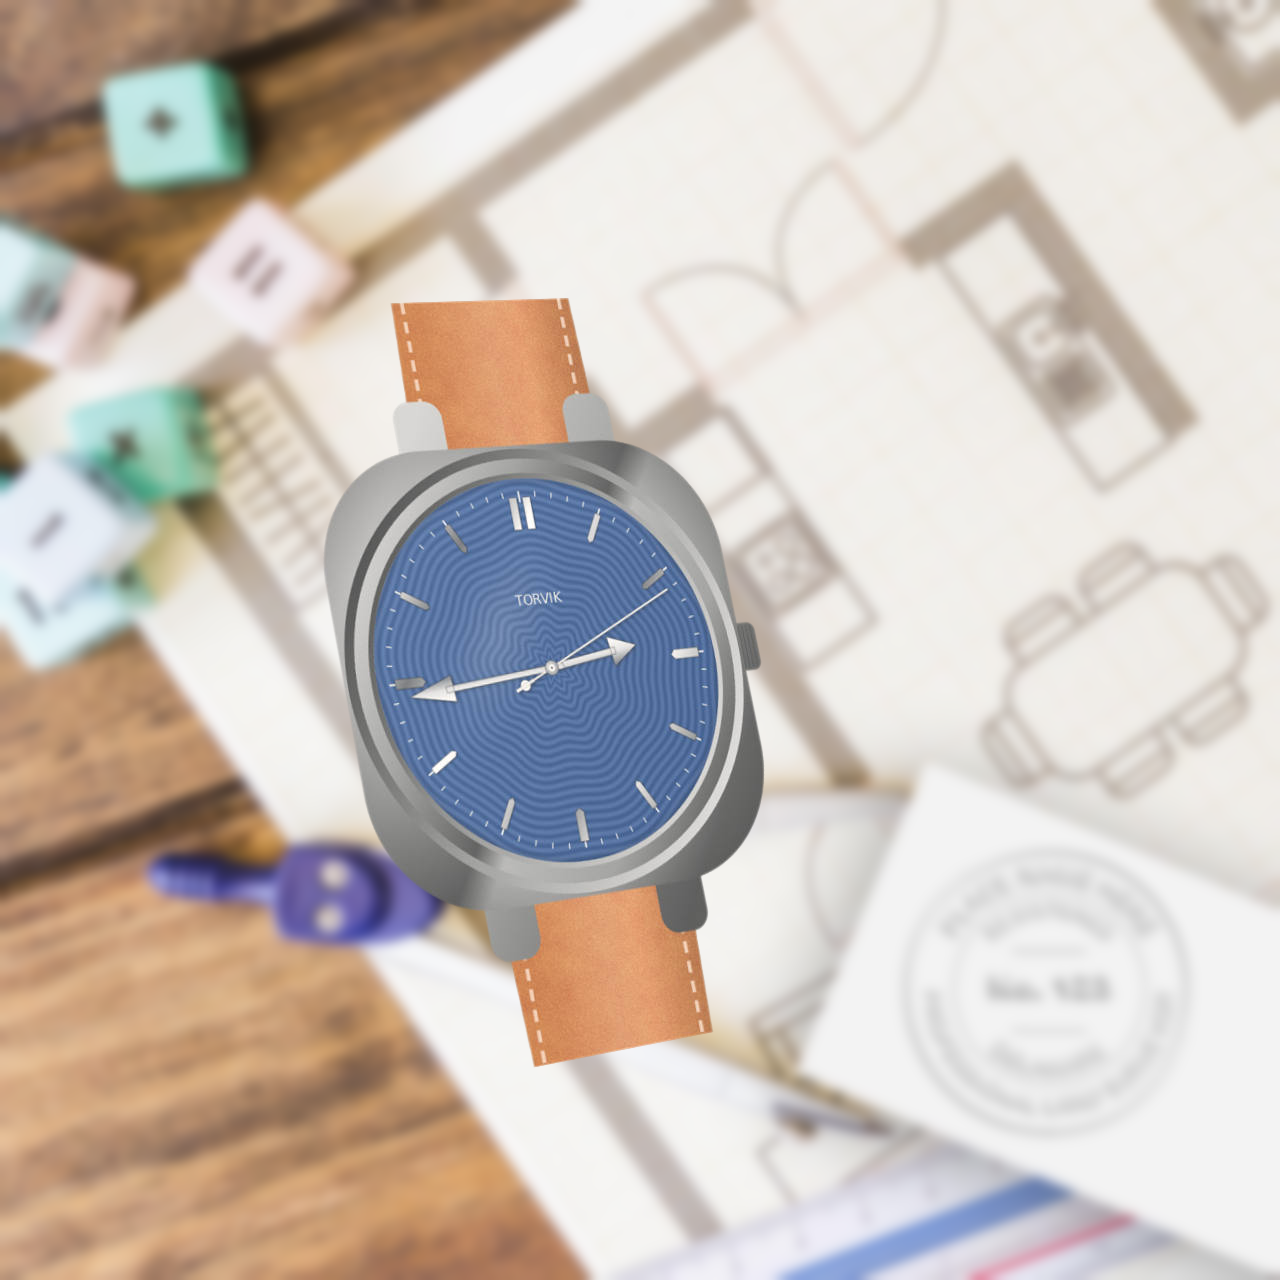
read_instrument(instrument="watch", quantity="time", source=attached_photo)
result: 2:44:11
